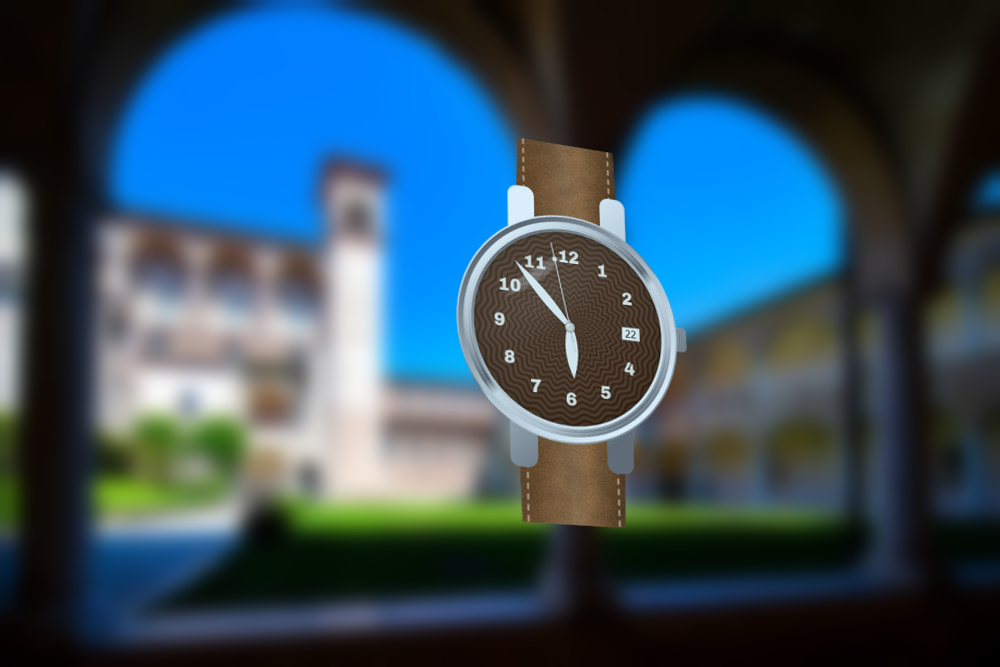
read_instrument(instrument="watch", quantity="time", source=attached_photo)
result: 5:52:58
